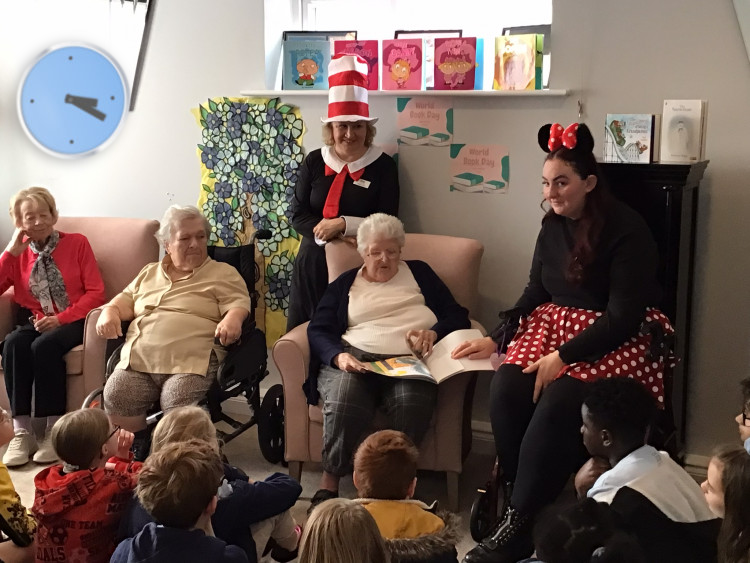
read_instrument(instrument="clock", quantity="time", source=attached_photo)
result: 3:20
